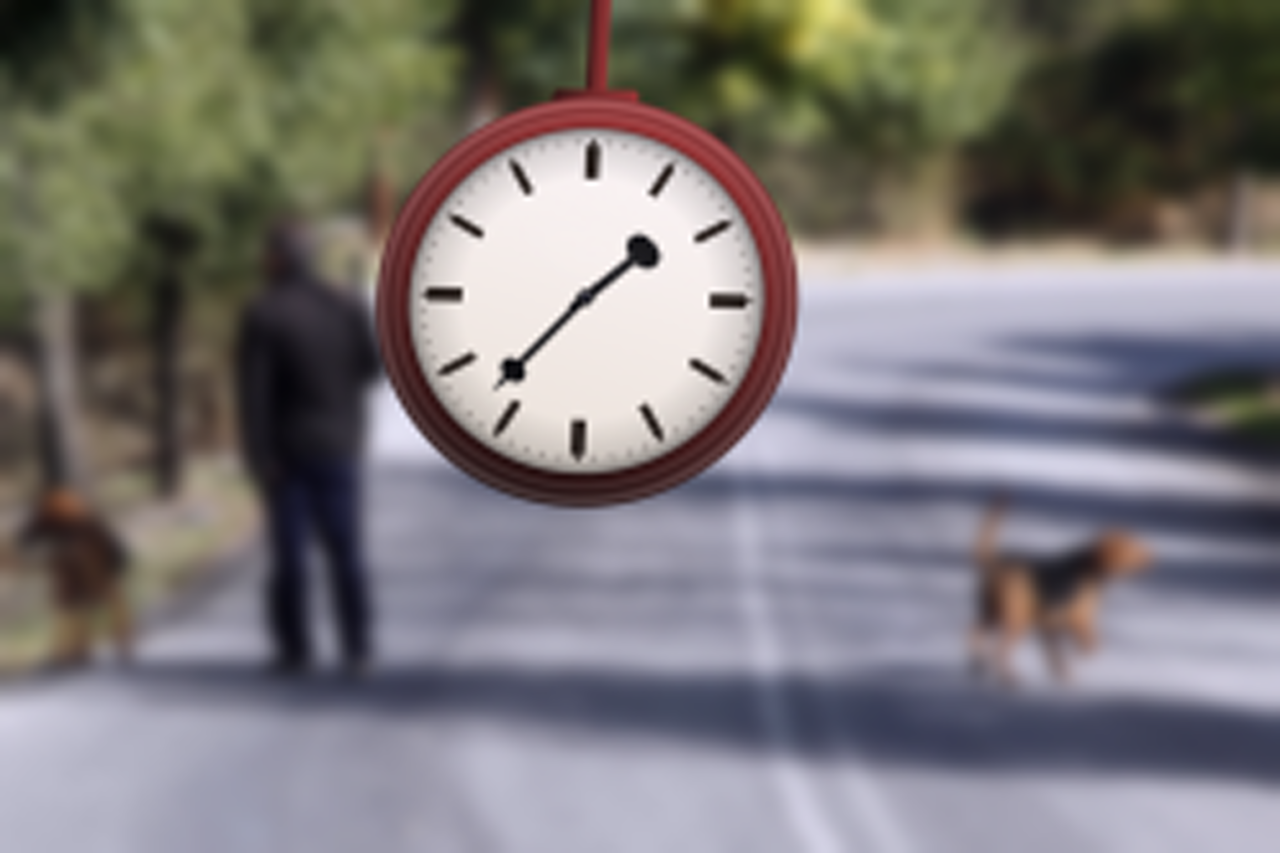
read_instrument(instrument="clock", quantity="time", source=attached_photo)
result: 1:37
